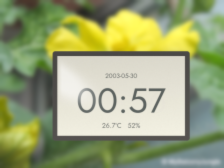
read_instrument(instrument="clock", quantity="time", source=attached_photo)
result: 0:57
